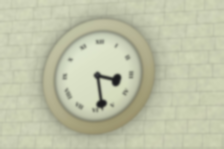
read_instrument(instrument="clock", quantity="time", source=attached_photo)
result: 3:28
